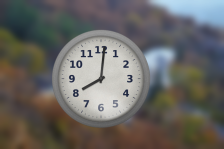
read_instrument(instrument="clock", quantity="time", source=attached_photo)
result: 8:01
